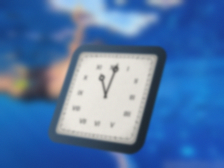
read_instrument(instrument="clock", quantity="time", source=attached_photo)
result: 11:01
